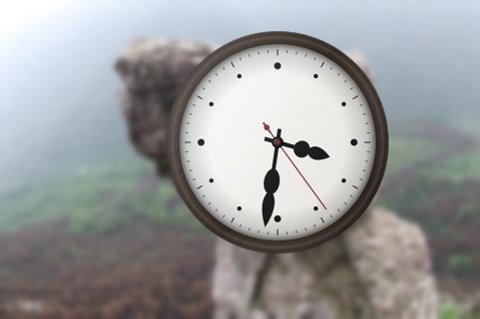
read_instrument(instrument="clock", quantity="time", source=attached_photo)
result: 3:31:24
